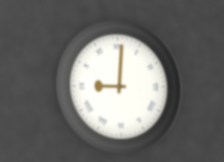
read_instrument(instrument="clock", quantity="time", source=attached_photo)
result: 9:01
